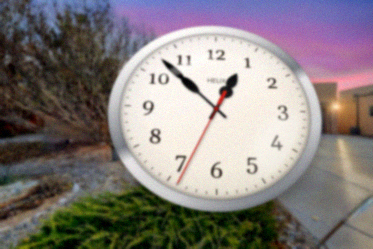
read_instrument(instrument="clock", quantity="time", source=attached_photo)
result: 12:52:34
